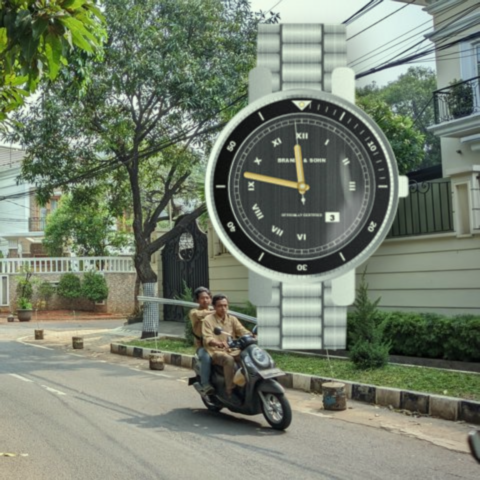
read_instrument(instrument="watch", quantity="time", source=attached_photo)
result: 11:46:59
